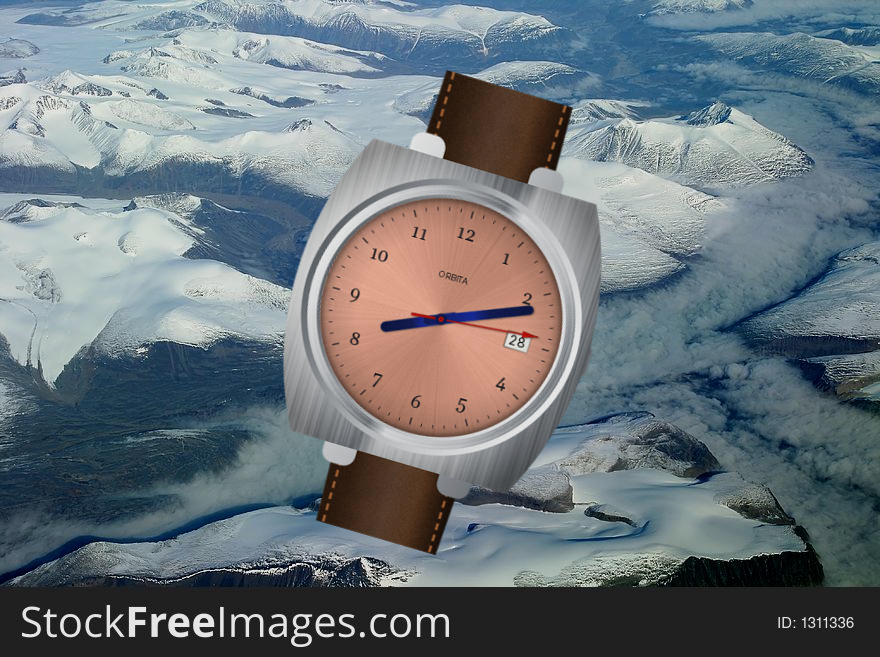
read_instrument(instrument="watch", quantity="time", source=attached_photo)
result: 8:11:14
